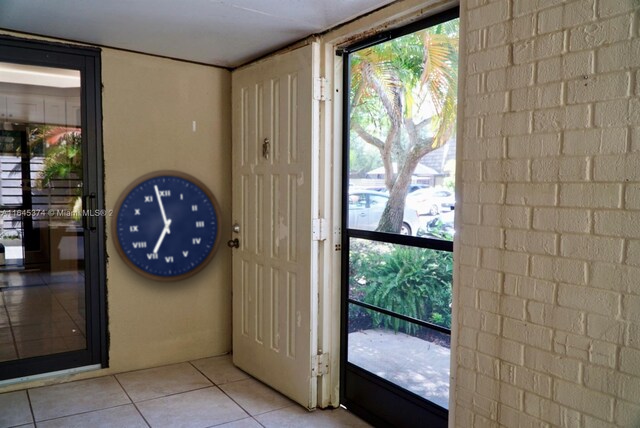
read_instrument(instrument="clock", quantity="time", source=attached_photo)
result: 6:58
